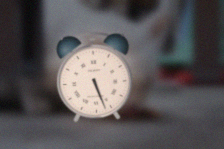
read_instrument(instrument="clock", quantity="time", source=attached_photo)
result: 5:27
